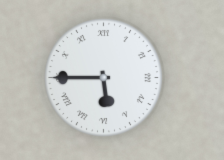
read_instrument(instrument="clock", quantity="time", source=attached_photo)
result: 5:45
